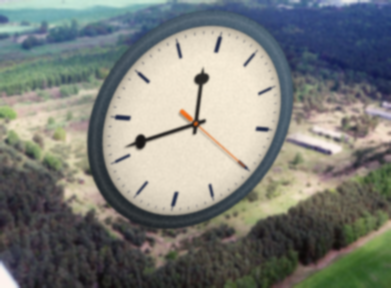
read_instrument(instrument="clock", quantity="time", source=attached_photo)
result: 11:41:20
